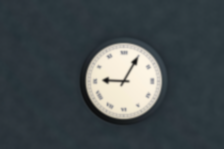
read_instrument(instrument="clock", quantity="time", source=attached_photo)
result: 9:05
